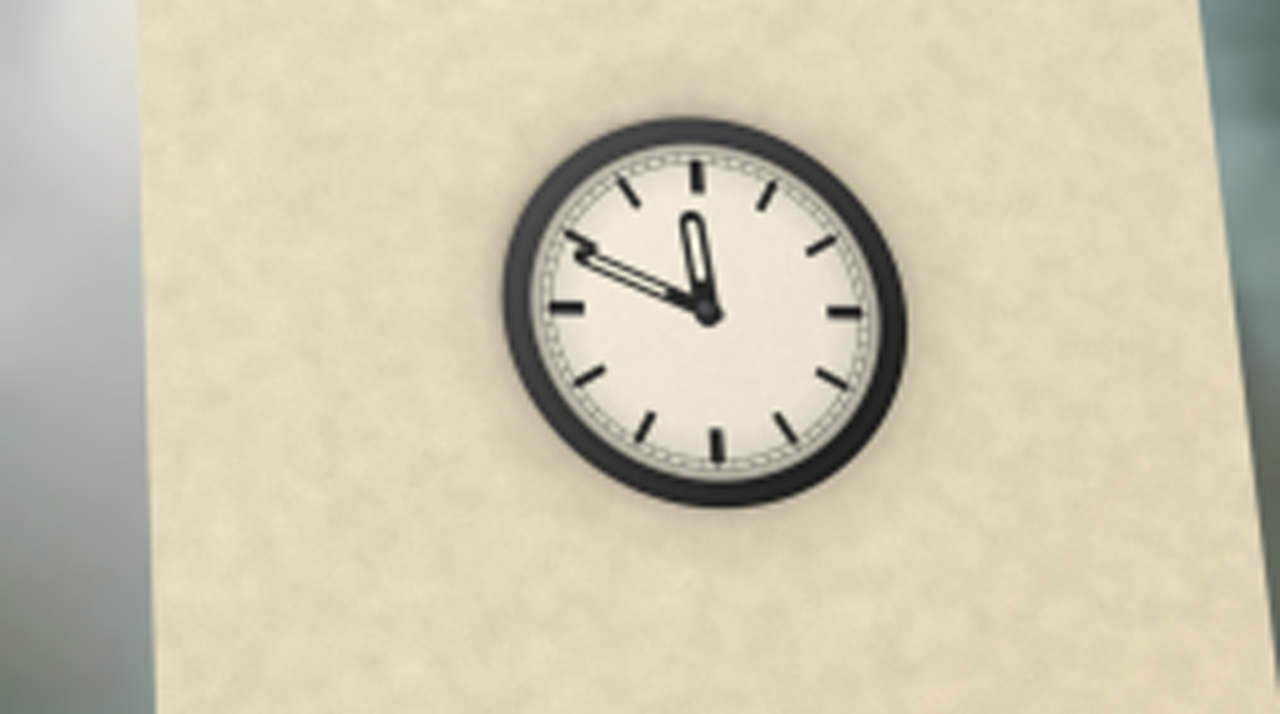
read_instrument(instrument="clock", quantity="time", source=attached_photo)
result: 11:49
